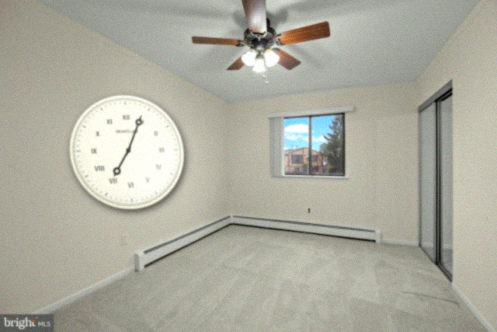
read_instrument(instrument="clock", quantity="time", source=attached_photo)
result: 7:04
